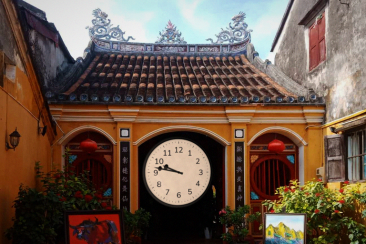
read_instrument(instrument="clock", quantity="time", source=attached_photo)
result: 9:47
